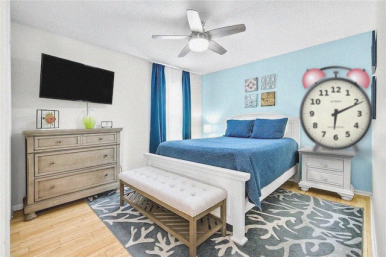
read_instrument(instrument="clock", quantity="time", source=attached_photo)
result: 6:11
